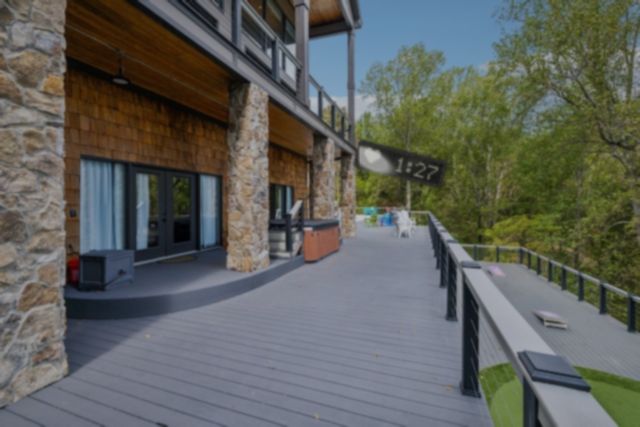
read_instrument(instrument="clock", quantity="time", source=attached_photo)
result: 1:27
